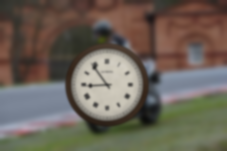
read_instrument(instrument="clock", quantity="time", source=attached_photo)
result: 8:54
